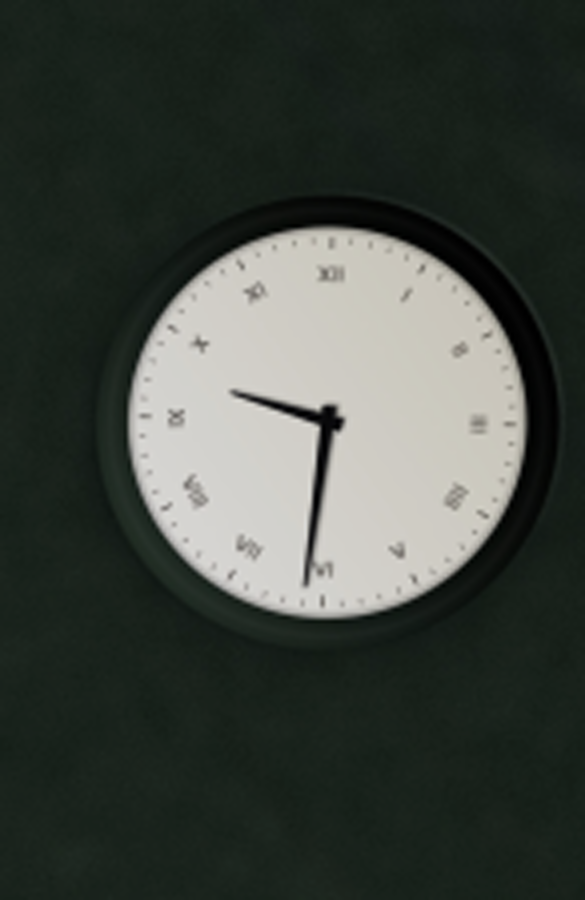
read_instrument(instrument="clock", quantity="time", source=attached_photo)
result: 9:31
